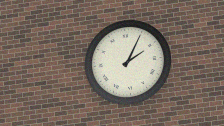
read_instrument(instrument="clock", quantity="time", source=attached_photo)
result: 2:05
